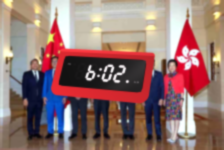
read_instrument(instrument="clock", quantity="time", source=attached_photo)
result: 6:02
